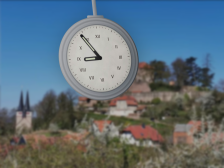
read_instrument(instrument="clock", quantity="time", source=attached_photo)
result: 8:54
